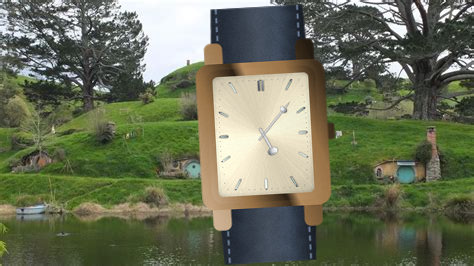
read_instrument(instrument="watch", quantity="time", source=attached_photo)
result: 5:07
